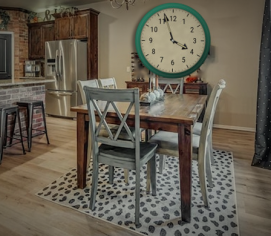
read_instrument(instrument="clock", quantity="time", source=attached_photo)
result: 3:57
